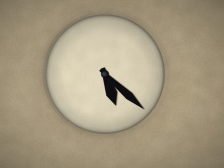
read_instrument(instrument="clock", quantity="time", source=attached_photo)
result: 5:22
